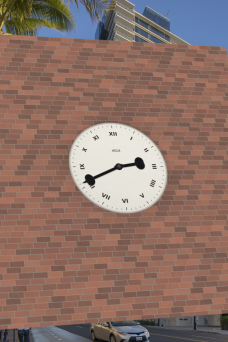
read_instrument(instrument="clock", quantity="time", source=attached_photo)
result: 2:41
